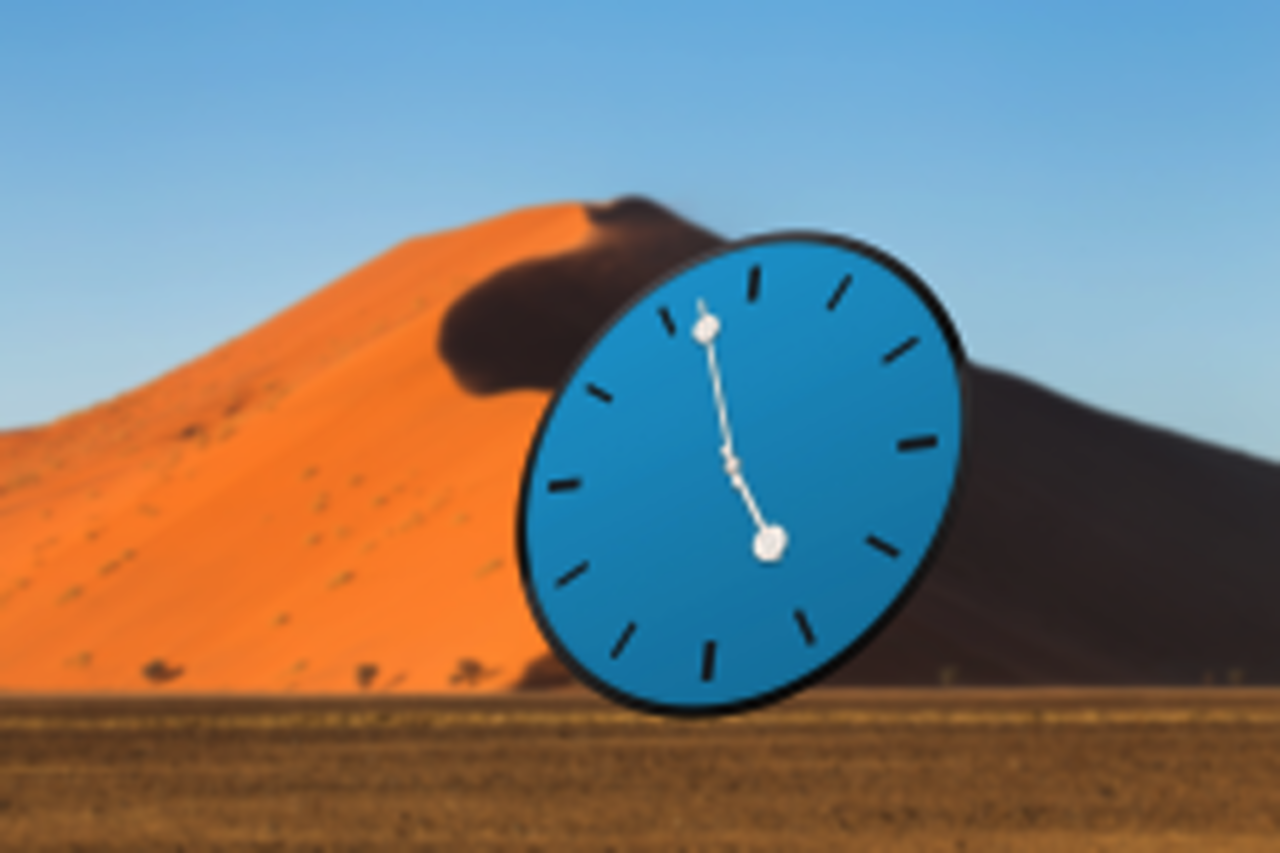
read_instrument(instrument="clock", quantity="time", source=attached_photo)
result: 4:57
